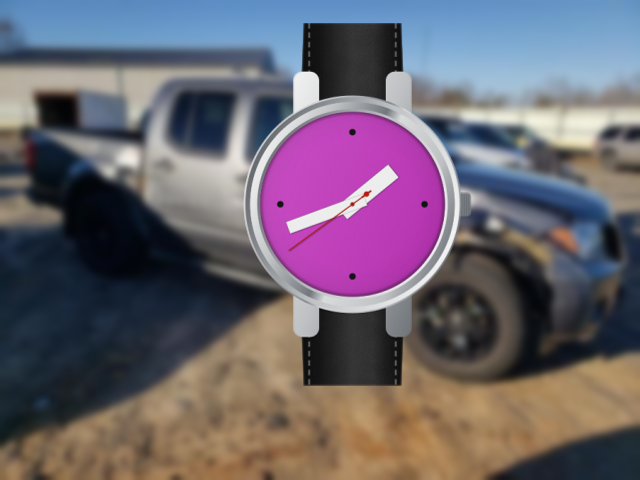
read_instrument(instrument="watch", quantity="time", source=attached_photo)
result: 1:41:39
